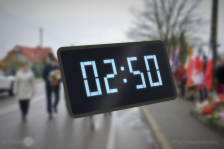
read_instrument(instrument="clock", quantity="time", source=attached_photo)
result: 2:50
